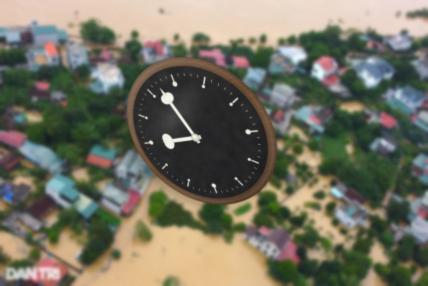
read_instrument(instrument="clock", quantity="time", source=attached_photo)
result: 8:57
